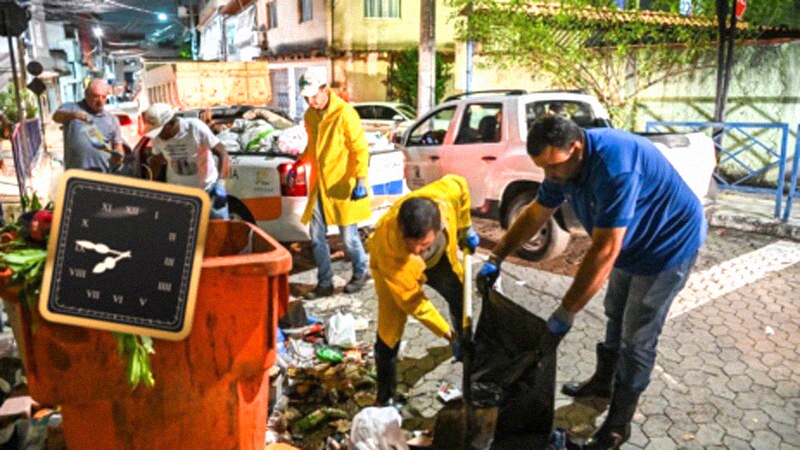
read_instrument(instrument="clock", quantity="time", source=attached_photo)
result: 7:46
